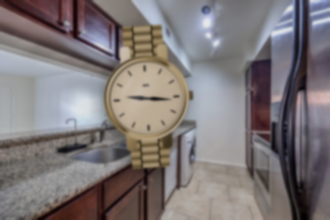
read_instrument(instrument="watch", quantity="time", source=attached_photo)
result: 9:16
